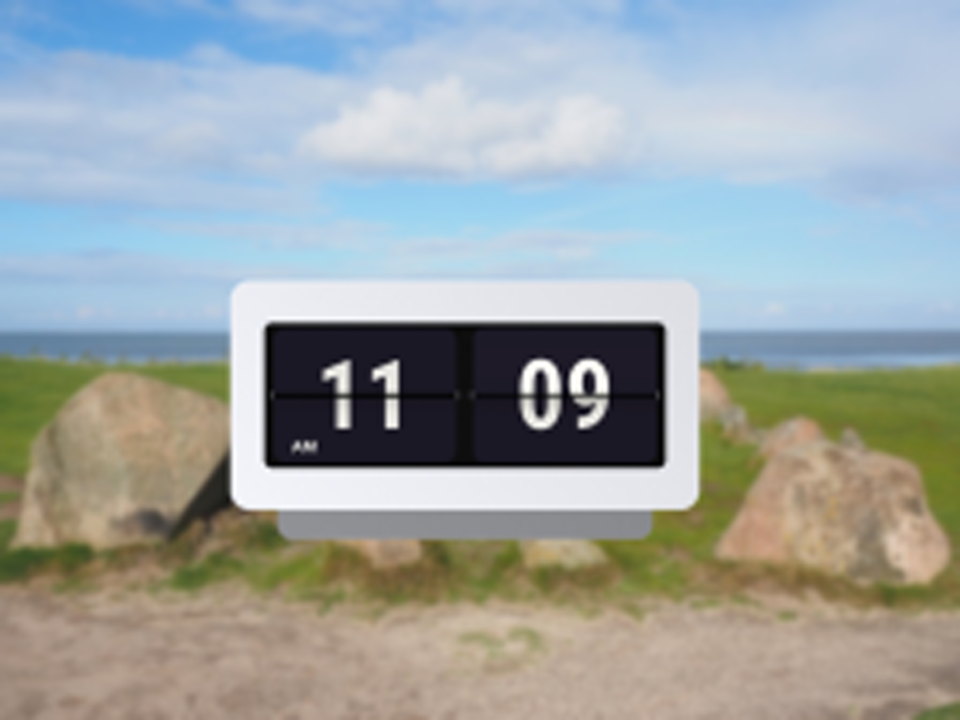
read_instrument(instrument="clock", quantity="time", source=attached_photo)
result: 11:09
